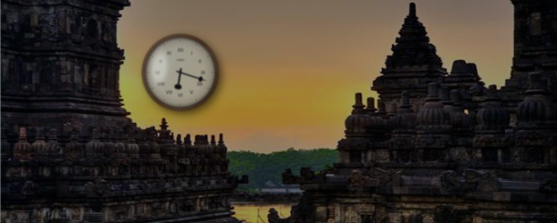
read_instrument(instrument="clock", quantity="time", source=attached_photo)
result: 6:18
